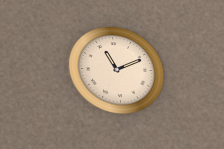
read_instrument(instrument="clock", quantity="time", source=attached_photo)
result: 11:11
